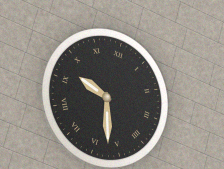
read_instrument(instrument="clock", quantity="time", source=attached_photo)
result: 9:27
